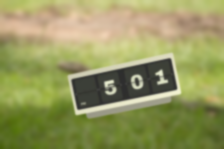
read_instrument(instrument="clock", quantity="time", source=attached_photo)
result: 5:01
